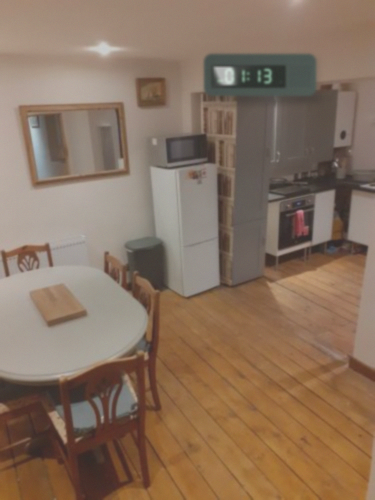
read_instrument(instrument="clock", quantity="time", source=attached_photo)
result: 1:13
